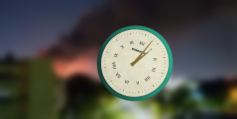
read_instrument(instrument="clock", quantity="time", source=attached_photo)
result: 1:03
